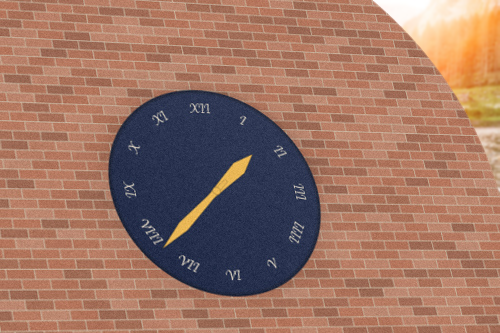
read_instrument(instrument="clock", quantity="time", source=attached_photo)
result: 1:38
